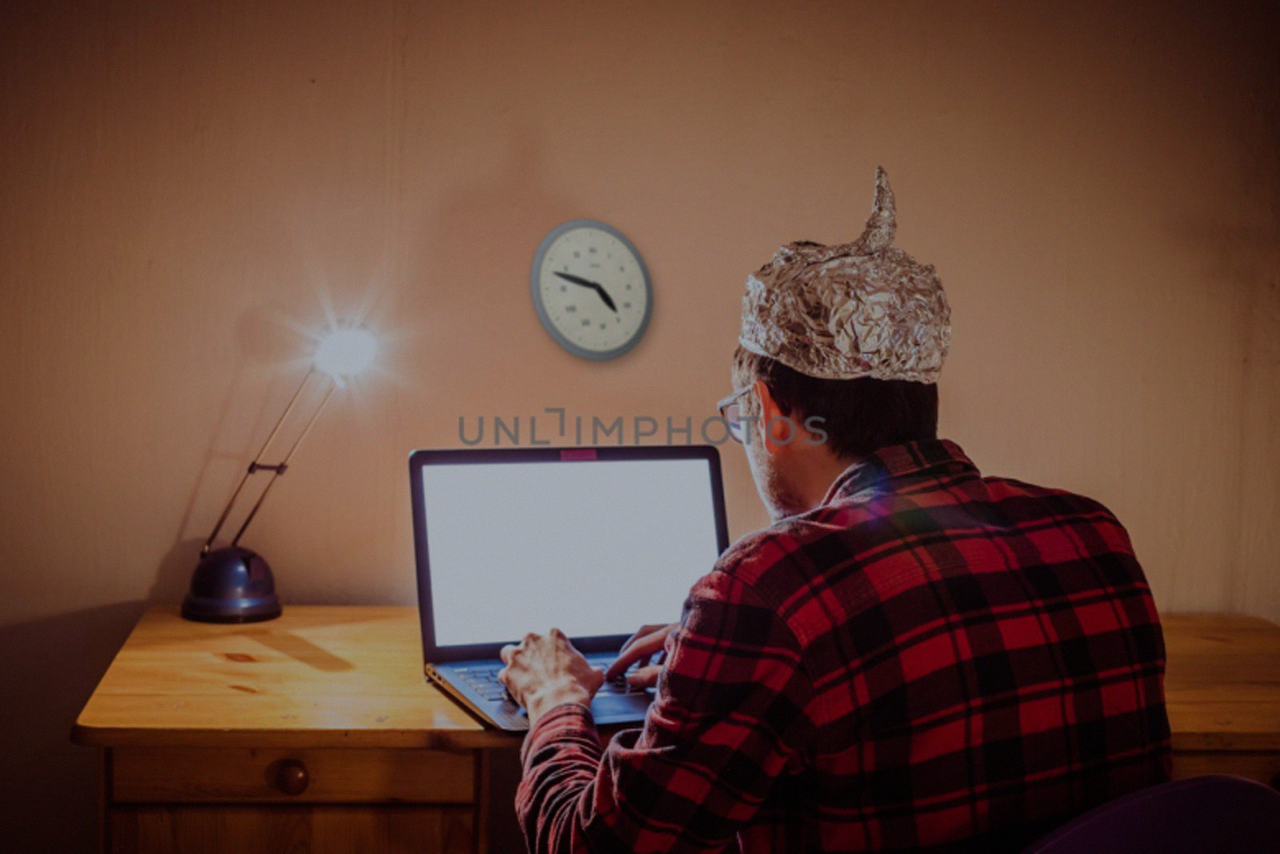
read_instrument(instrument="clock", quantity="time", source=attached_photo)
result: 4:48
